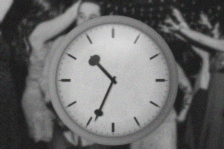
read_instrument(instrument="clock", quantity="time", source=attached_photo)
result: 10:34
